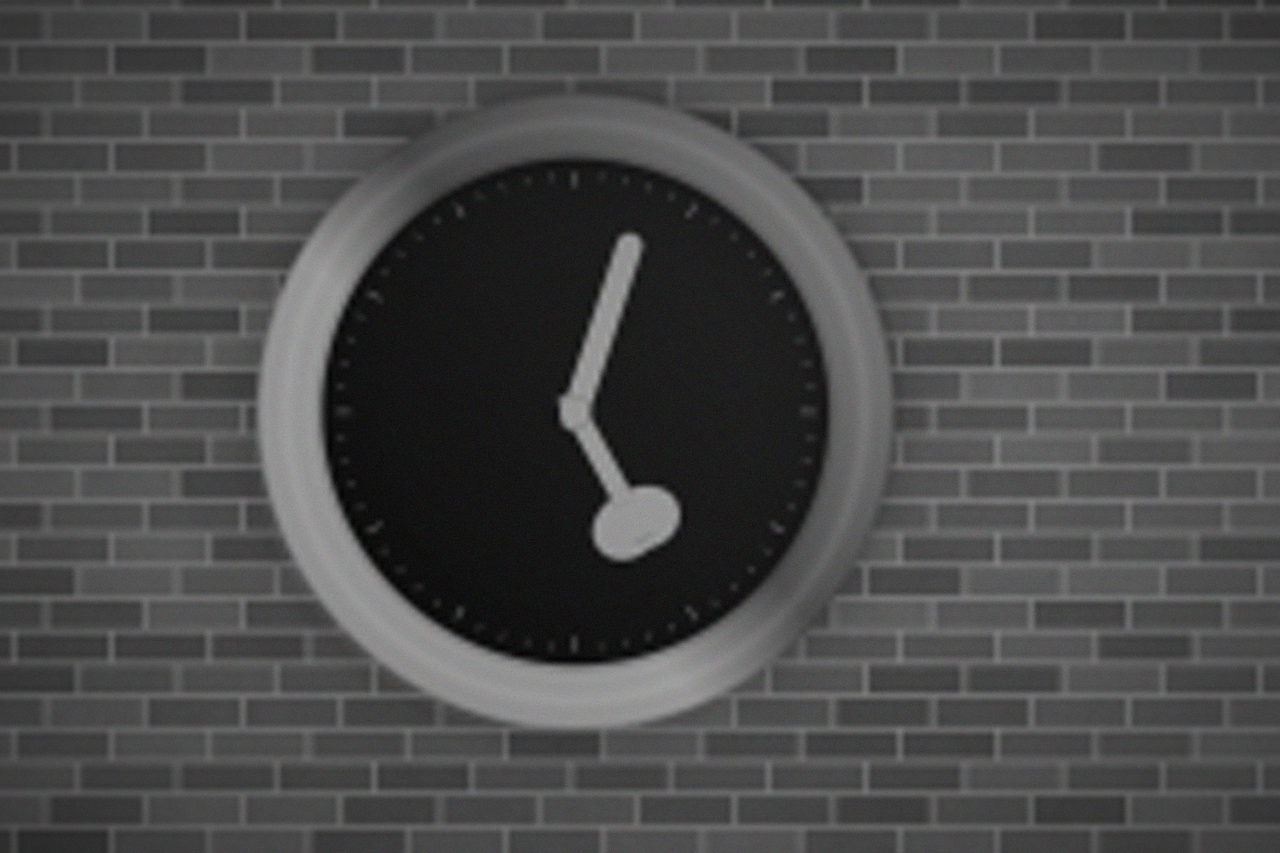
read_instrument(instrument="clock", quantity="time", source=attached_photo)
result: 5:03
